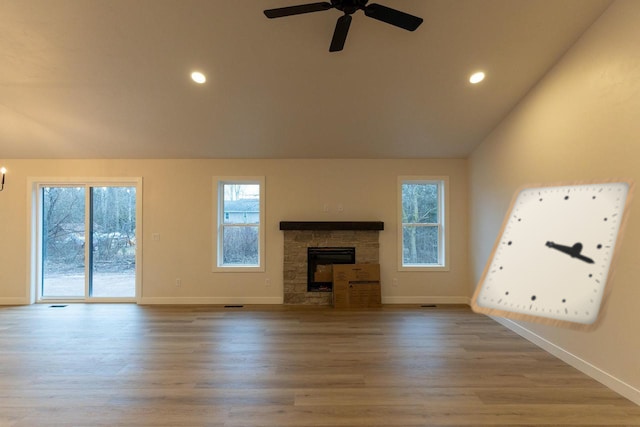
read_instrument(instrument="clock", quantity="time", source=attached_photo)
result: 3:18
